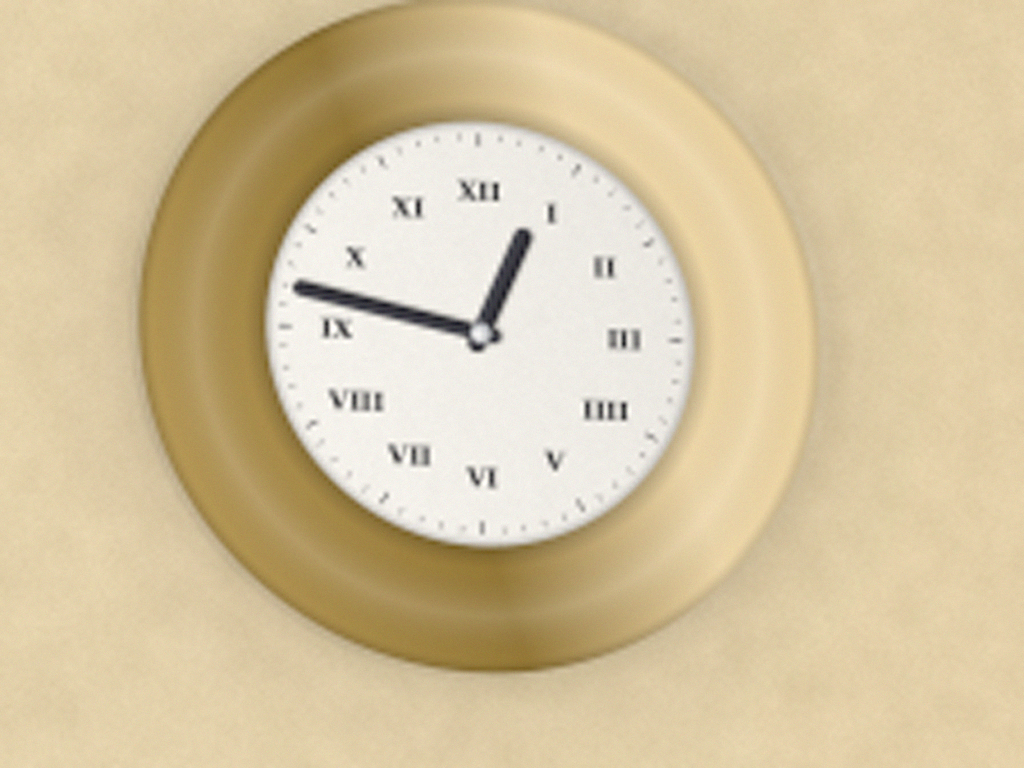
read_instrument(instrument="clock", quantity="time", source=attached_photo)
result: 12:47
